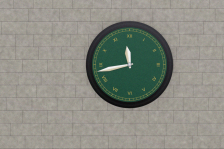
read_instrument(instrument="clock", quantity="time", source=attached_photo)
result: 11:43
